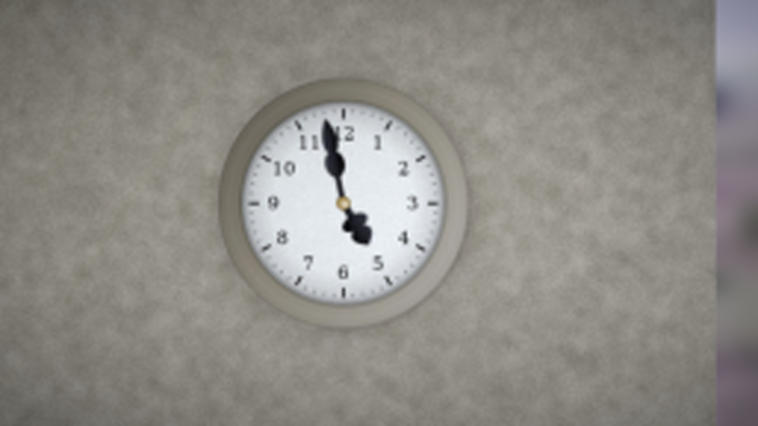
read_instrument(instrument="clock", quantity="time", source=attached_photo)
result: 4:58
